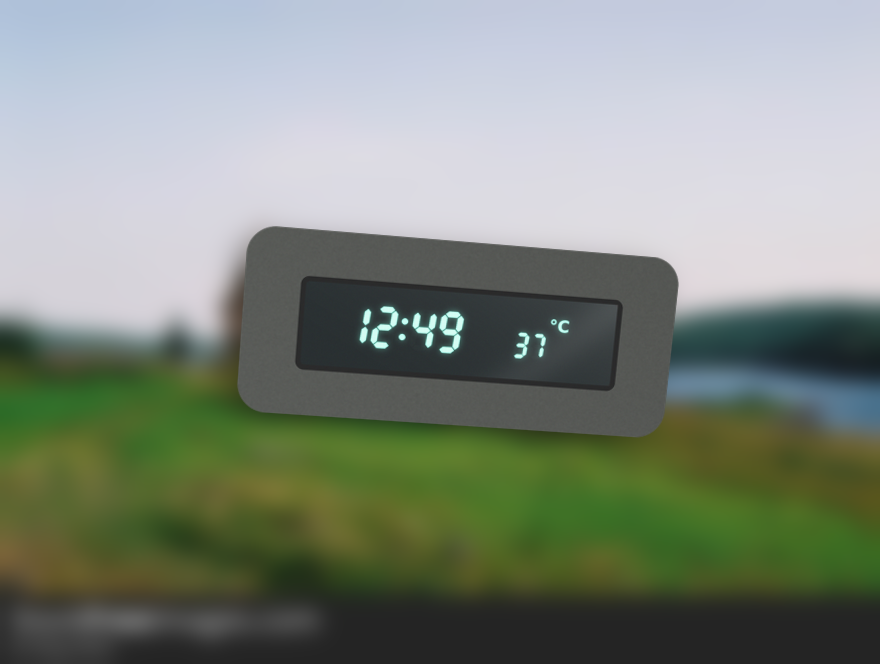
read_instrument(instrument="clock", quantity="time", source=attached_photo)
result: 12:49
